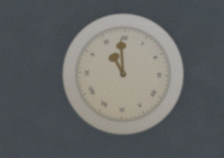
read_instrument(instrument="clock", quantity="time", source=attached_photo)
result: 10:59
